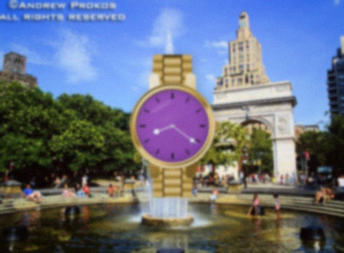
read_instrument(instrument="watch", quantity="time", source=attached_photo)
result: 8:21
